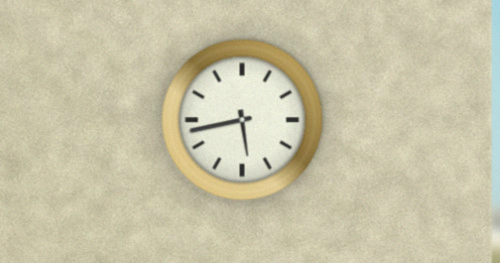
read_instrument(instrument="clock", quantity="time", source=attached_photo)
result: 5:43
